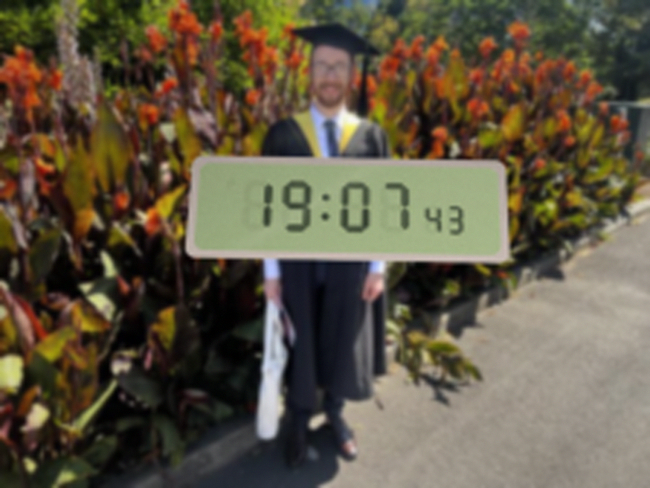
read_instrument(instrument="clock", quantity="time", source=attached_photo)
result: 19:07:43
